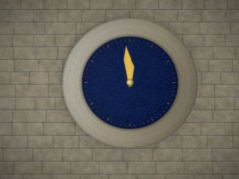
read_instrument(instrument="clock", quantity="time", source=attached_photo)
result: 11:59
